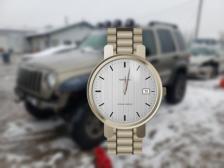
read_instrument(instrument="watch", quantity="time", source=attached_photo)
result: 12:02
